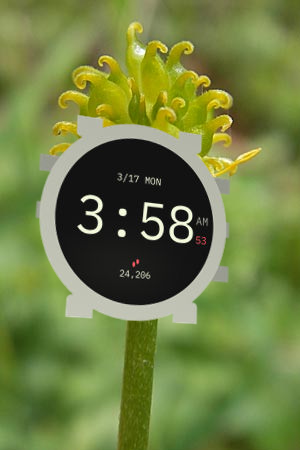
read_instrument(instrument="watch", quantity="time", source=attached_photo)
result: 3:58:53
